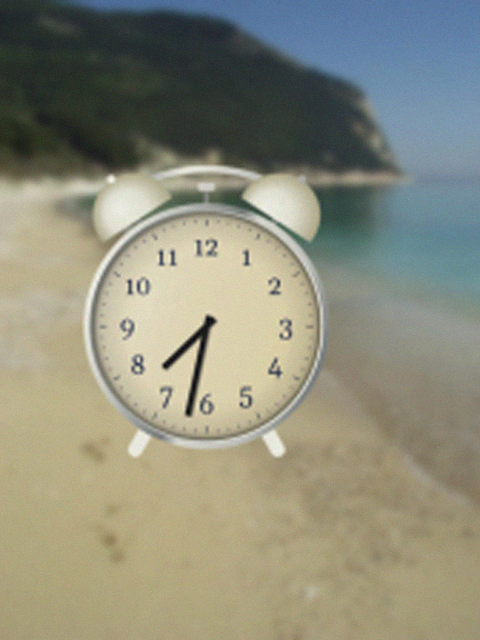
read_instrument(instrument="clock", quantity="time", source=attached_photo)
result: 7:32
